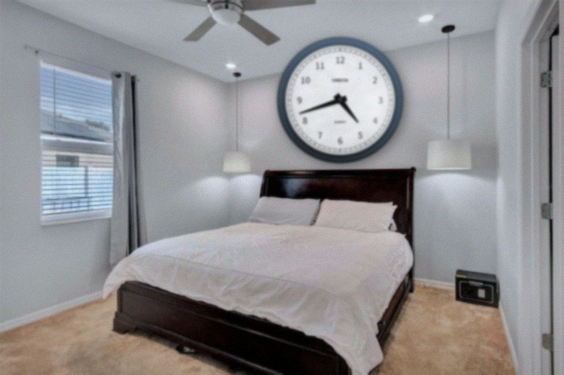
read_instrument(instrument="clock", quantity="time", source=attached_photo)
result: 4:42
